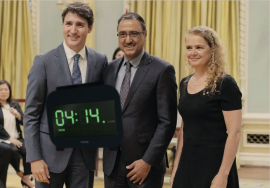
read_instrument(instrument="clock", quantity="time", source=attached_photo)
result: 4:14
